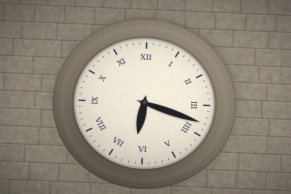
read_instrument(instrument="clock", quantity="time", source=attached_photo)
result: 6:18
